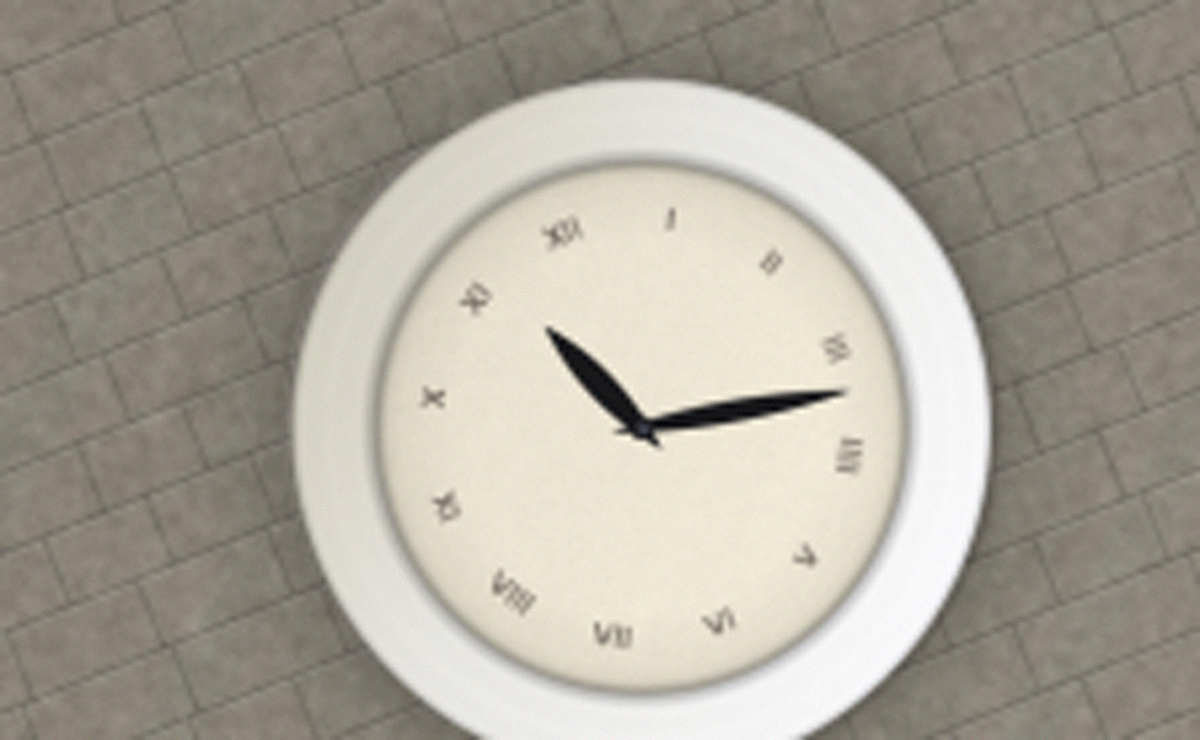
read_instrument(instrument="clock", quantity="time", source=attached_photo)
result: 11:17
